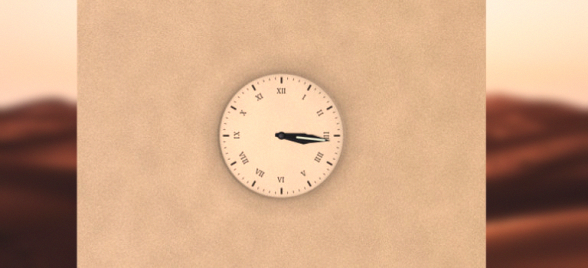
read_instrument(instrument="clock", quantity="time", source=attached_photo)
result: 3:16
